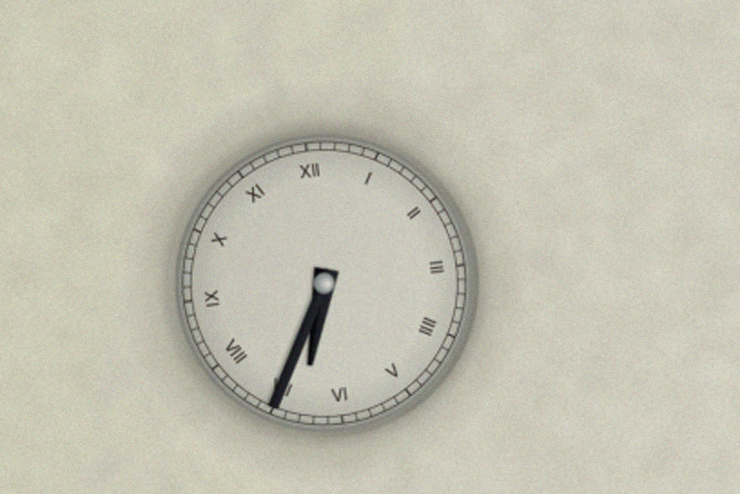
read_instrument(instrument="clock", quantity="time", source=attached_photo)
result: 6:35
